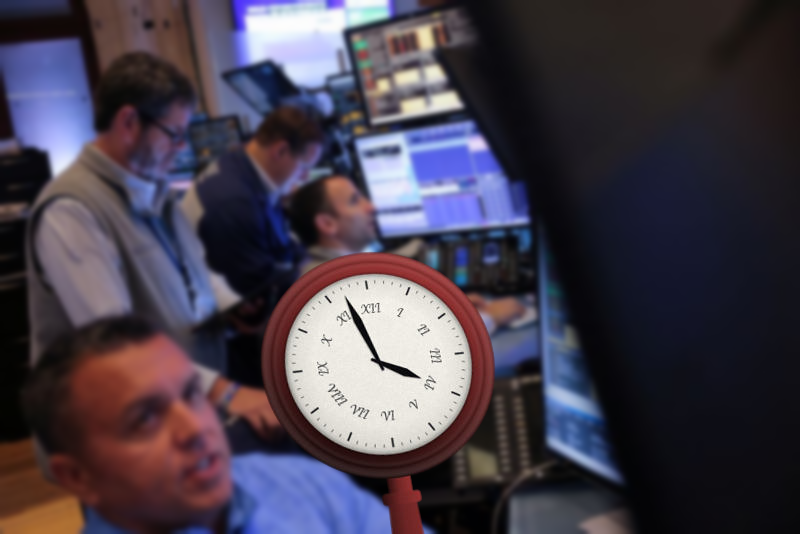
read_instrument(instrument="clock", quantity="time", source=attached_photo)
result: 3:57
